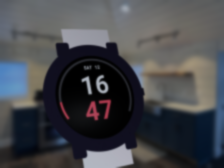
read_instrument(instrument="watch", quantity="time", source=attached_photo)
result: 16:47
